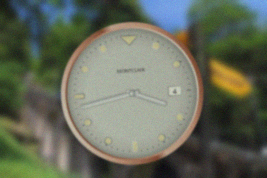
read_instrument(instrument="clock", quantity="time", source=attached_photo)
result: 3:43
